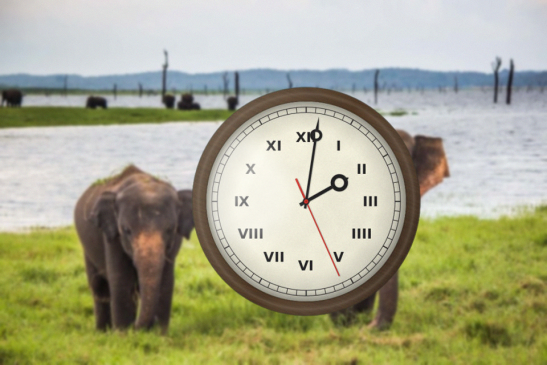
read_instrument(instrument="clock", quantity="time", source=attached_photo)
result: 2:01:26
